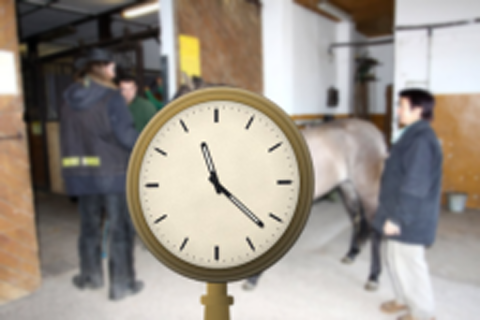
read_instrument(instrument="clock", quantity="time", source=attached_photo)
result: 11:22
